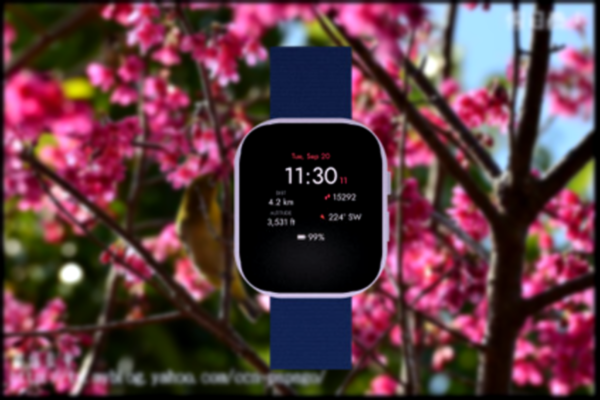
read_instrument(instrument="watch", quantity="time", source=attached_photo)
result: 11:30
